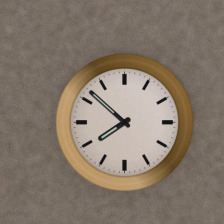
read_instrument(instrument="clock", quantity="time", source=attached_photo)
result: 7:52
